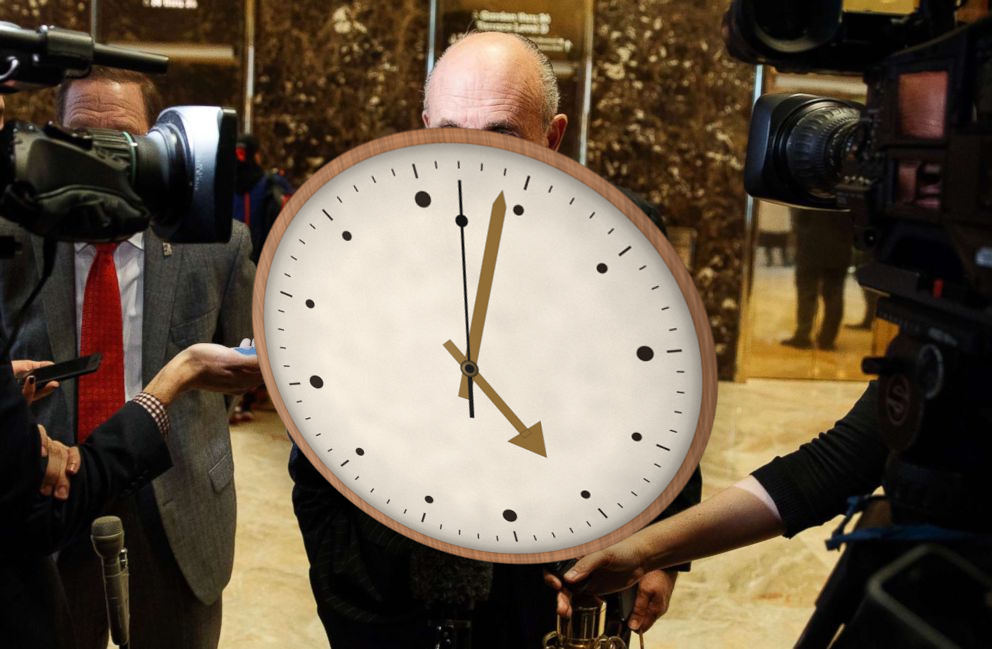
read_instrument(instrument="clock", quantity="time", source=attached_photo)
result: 5:04:02
